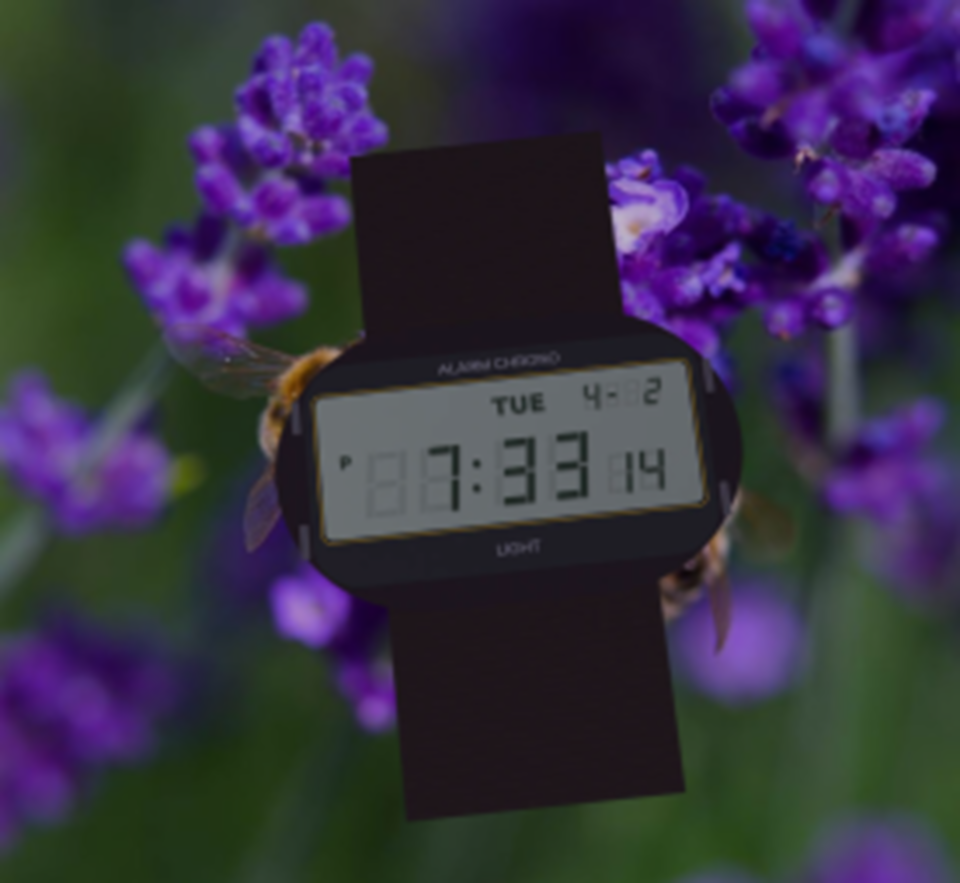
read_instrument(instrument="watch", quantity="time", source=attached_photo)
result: 7:33:14
